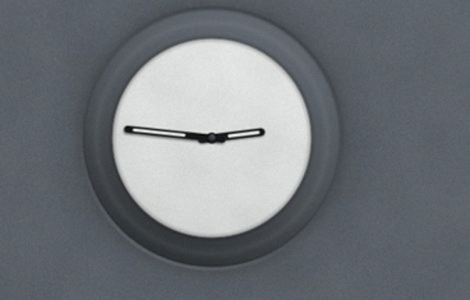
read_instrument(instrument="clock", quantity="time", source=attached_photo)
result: 2:46
